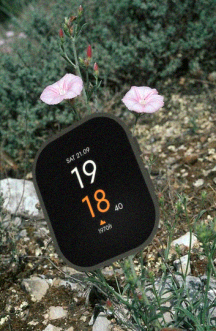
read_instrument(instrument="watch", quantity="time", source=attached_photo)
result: 19:18:40
